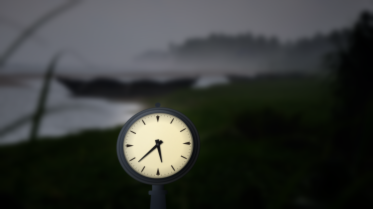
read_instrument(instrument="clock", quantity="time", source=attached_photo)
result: 5:38
